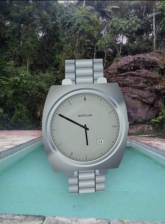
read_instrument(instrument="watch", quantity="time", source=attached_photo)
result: 5:50
